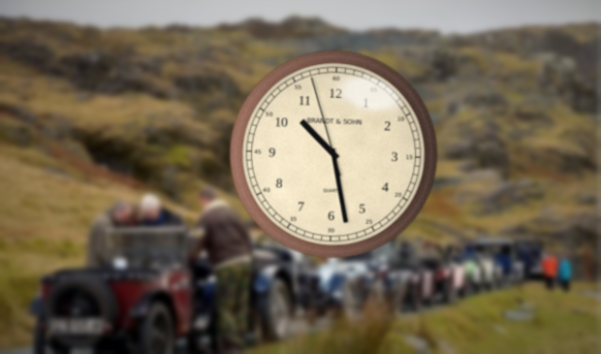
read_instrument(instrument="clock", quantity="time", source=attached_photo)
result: 10:27:57
